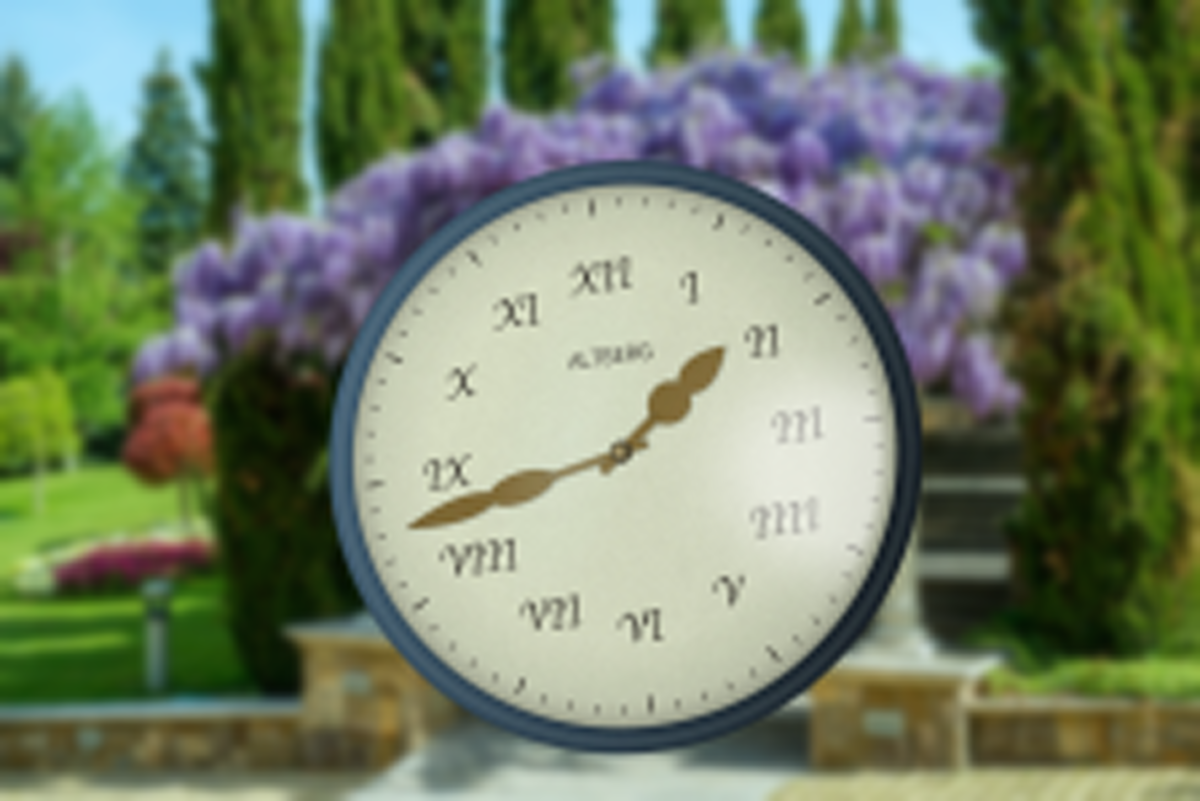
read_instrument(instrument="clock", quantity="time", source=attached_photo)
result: 1:43
